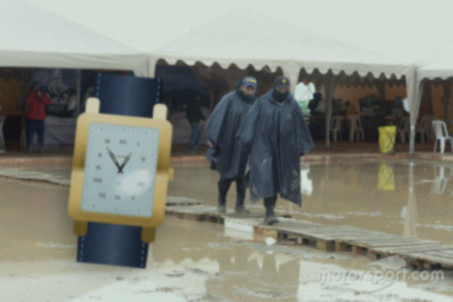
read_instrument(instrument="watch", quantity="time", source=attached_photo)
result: 12:54
